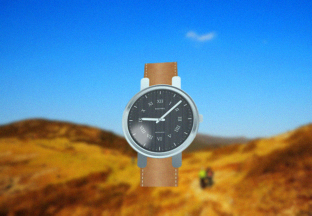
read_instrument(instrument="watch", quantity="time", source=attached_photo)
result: 9:08
